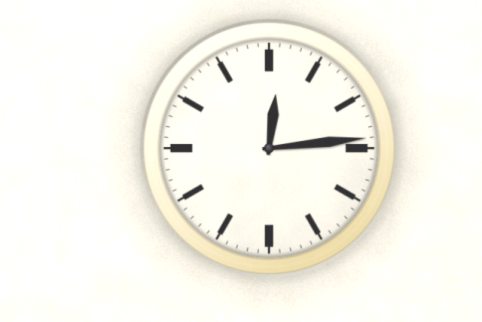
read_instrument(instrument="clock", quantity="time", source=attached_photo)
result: 12:14
